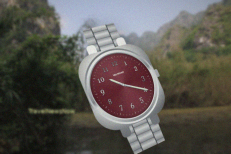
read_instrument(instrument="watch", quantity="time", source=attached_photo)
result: 10:20
